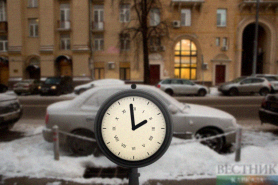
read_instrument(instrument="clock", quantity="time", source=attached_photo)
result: 1:59
